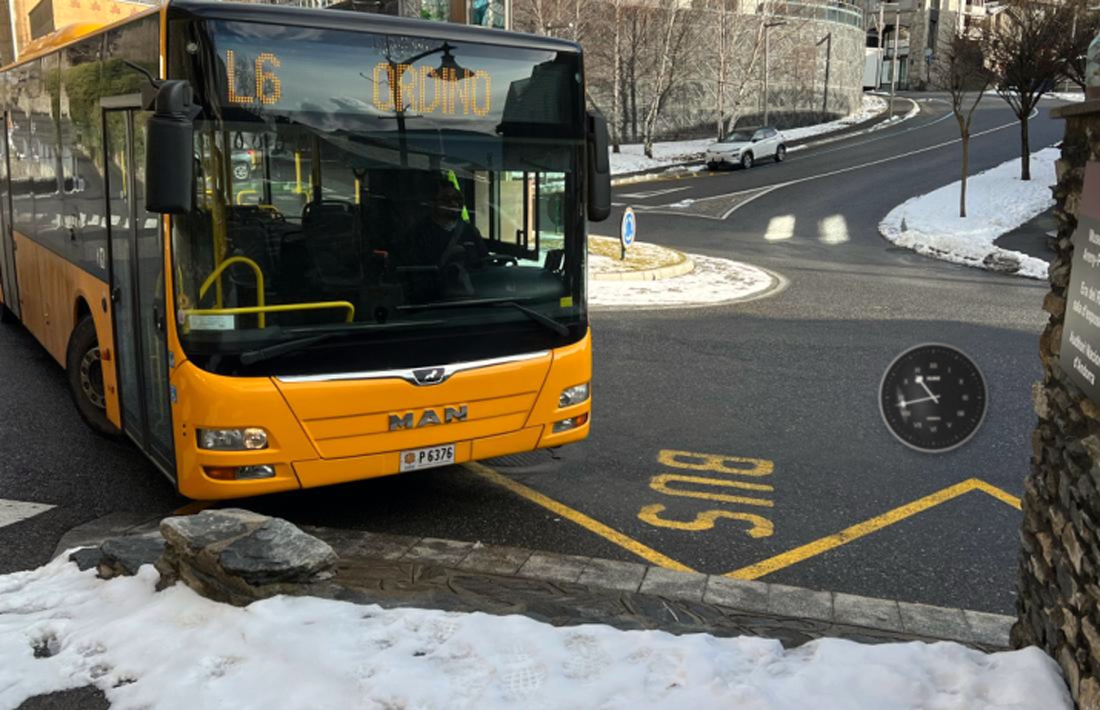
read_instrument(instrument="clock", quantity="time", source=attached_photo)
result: 10:43
